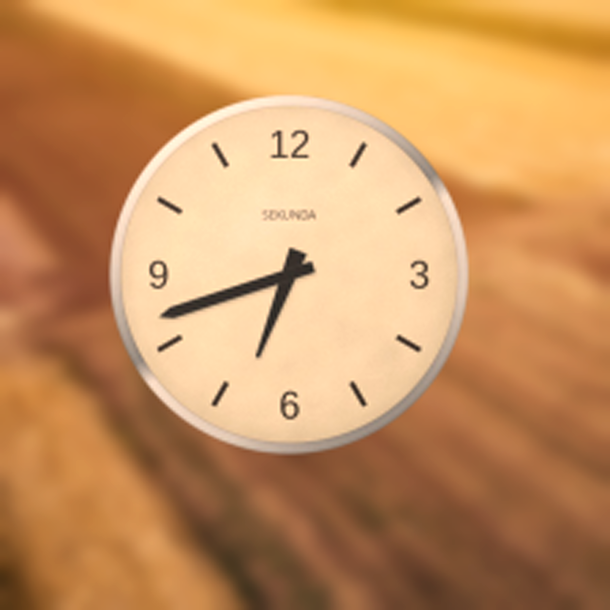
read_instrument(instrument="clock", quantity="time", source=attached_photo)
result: 6:42
